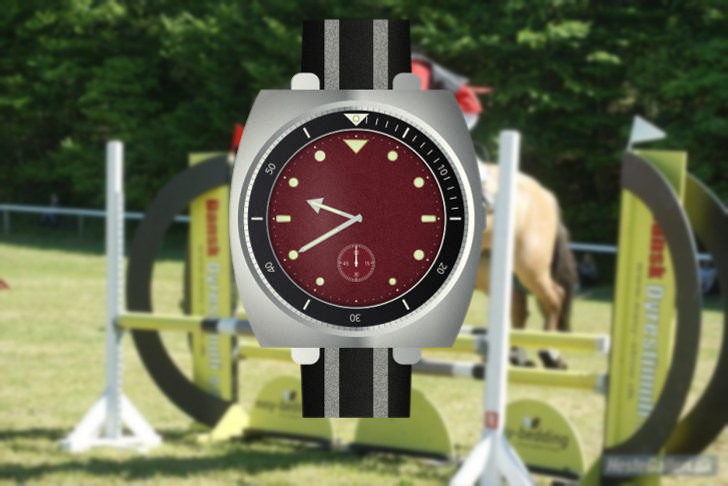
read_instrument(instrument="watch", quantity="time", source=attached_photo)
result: 9:40
